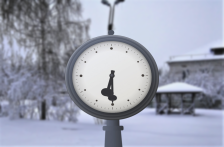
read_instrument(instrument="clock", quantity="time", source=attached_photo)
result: 6:30
